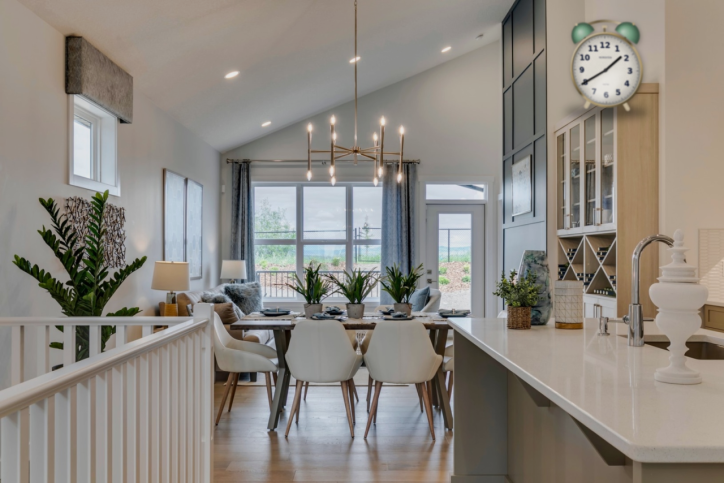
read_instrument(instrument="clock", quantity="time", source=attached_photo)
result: 1:40
